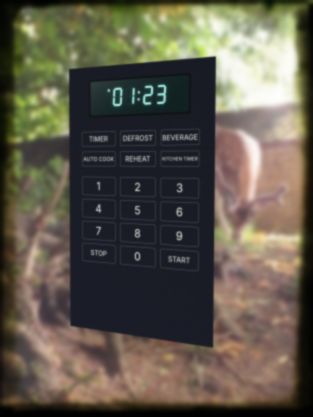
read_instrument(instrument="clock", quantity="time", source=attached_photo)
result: 1:23
